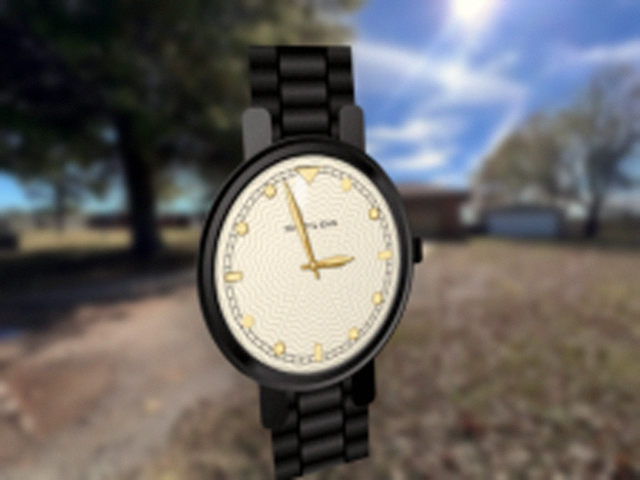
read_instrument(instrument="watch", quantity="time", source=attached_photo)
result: 2:57
